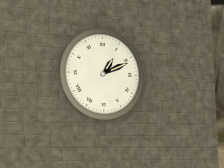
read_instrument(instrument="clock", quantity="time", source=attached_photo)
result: 1:11
